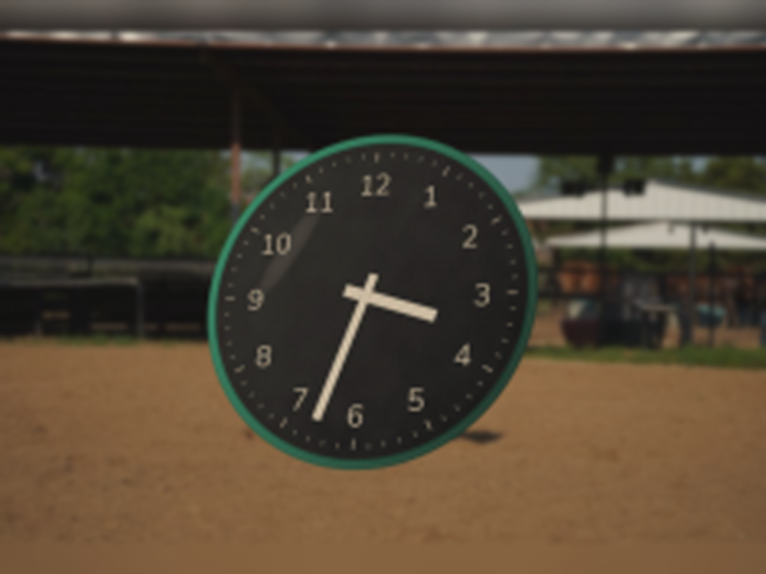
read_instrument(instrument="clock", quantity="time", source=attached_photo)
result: 3:33
